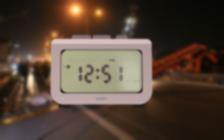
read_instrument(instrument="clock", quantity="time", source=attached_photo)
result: 12:51
